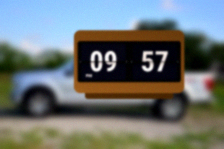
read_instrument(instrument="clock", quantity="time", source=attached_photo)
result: 9:57
